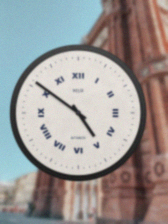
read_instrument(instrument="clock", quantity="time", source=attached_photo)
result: 4:51
